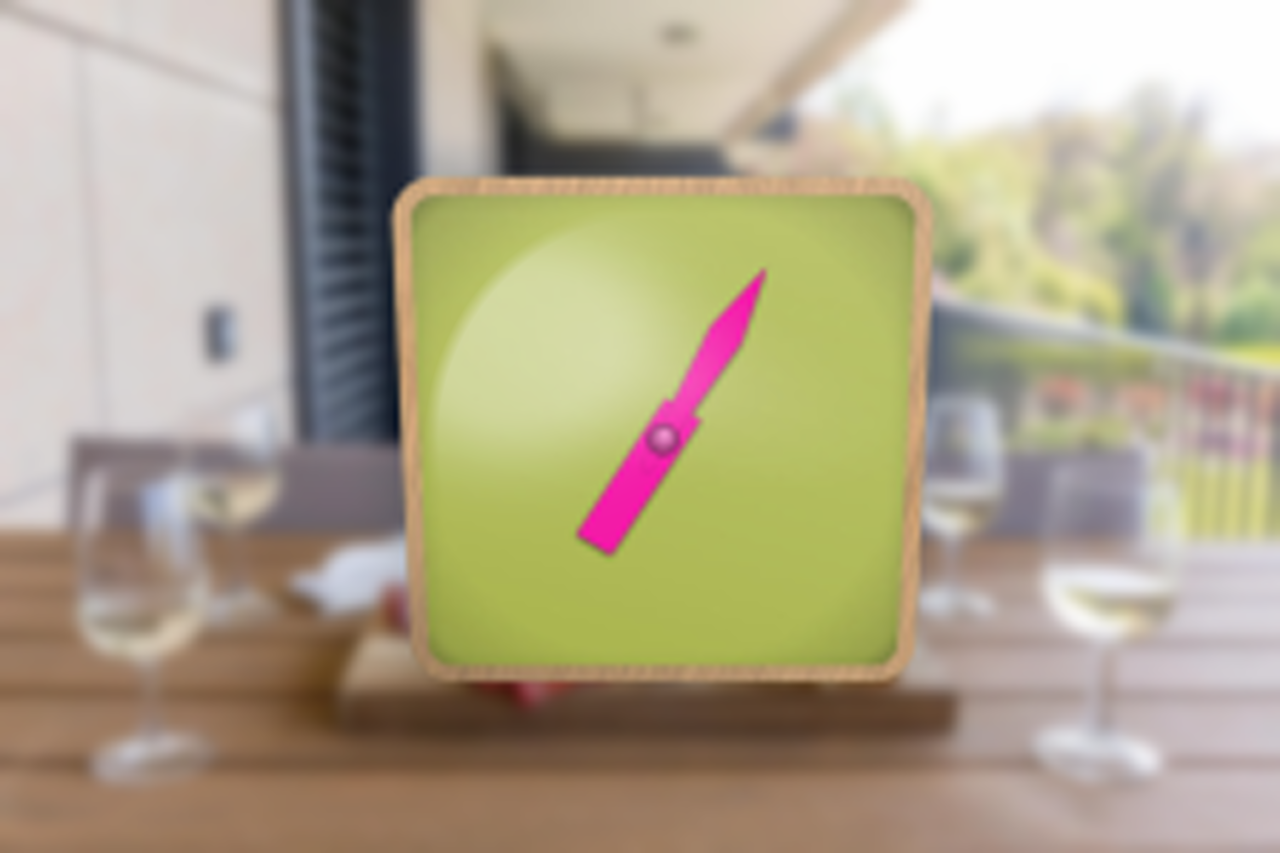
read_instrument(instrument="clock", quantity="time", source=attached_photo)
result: 7:05
